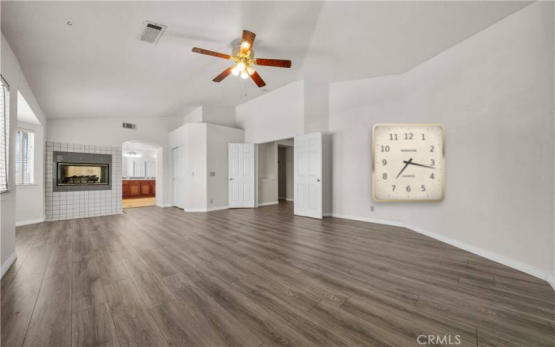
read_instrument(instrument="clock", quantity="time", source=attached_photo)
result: 7:17
